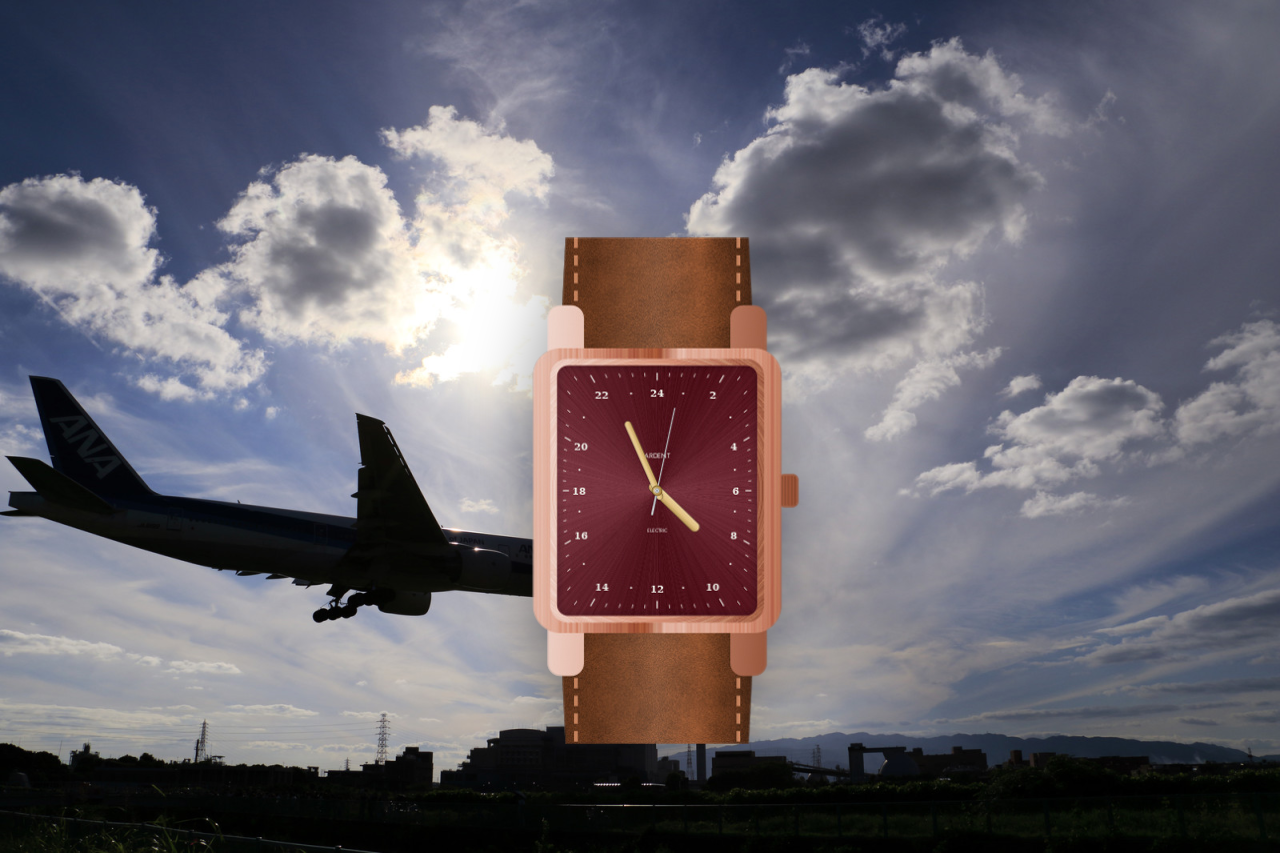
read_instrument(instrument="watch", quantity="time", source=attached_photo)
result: 8:56:02
